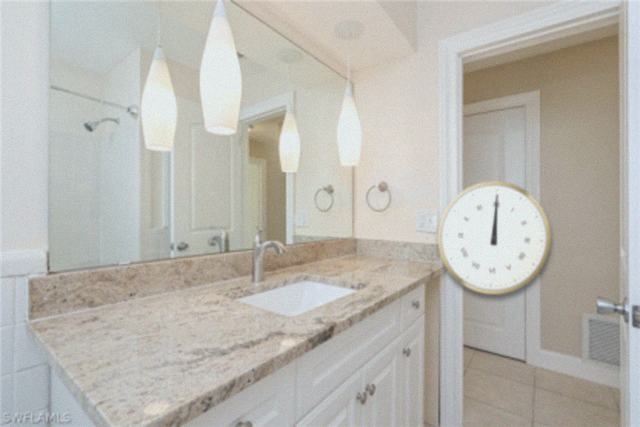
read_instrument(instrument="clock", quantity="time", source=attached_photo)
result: 12:00
